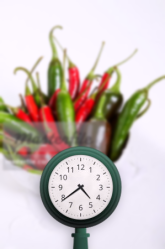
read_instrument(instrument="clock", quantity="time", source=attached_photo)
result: 4:39
